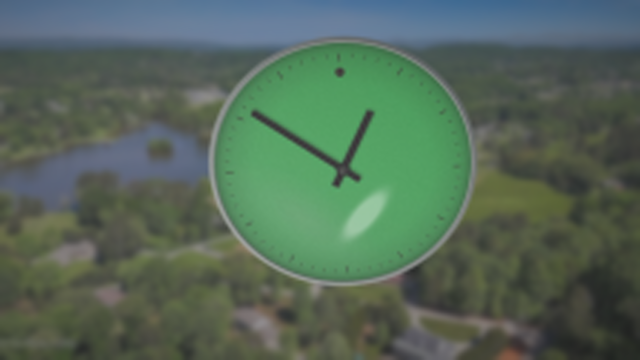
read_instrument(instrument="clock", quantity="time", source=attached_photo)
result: 12:51
